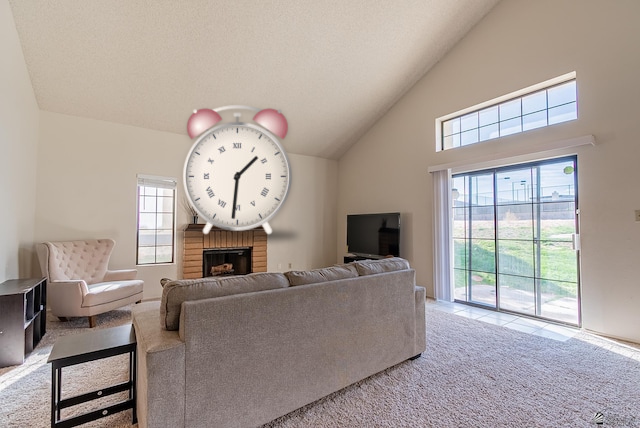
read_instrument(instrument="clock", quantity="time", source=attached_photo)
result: 1:31
